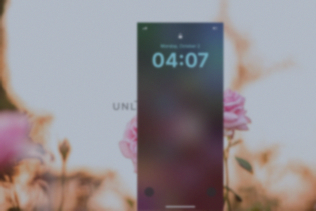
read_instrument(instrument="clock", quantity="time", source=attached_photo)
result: 4:07
